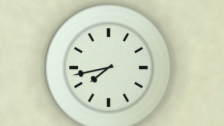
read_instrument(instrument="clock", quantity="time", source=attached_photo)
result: 7:43
